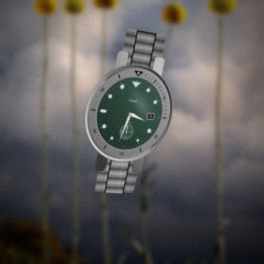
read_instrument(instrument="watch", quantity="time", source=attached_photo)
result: 3:32
